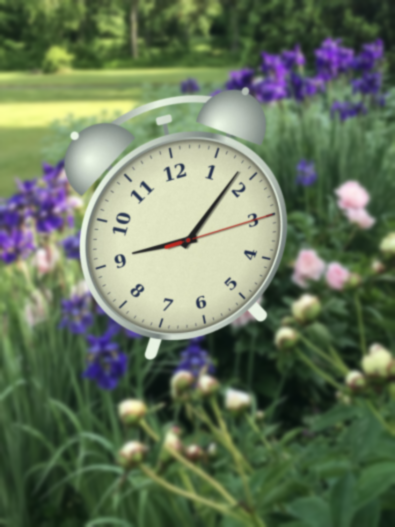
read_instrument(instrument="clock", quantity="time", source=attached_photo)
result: 9:08:15
